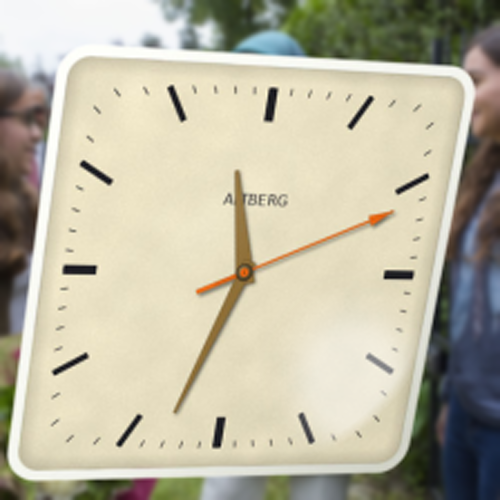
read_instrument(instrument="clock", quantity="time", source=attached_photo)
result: 11:33:11
